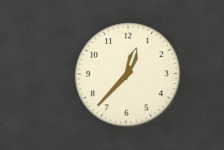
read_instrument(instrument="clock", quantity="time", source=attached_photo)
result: 12:37
